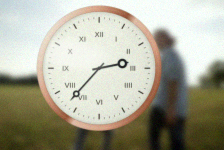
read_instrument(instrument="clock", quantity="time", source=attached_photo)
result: 2:37
